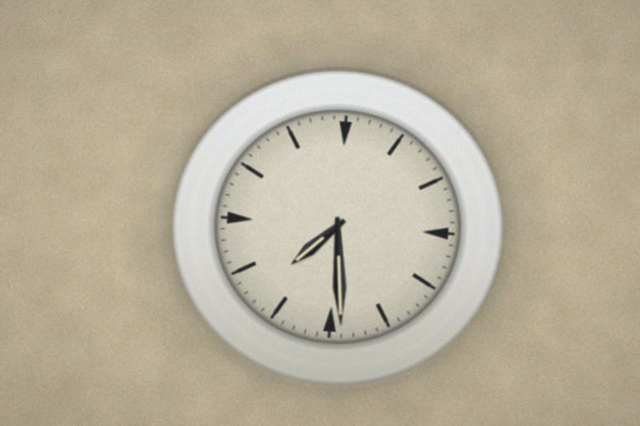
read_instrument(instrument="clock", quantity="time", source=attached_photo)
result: 7:29
